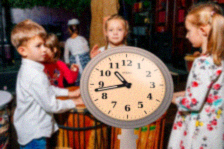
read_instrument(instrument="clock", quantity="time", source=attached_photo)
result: 10:43
